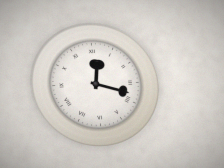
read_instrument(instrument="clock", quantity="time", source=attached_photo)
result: 12:18
